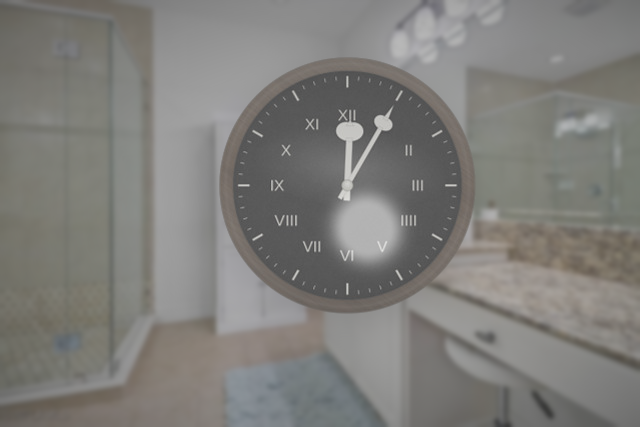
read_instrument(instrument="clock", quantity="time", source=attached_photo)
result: 12:05
